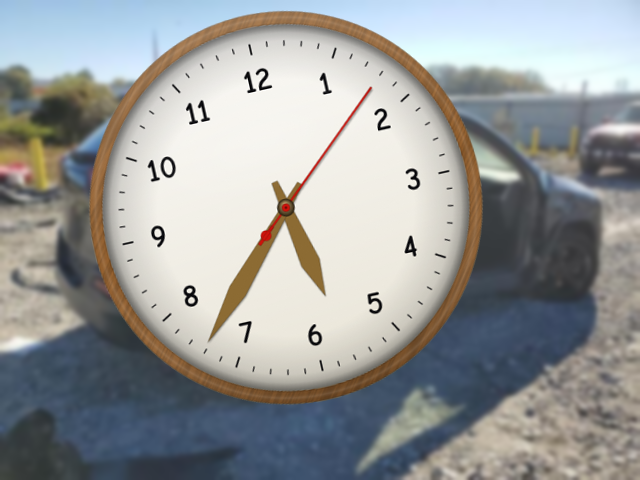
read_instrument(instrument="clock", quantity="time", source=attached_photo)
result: 5:37:08
